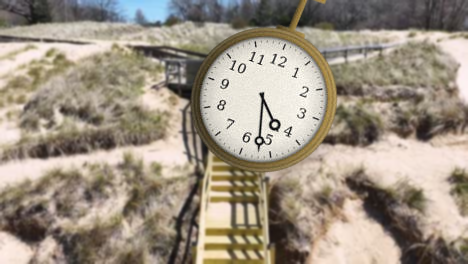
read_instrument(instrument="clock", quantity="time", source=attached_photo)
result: 4:27
